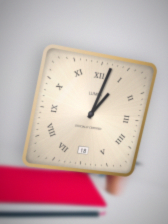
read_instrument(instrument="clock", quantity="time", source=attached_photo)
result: 1:02
